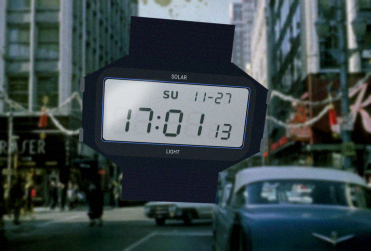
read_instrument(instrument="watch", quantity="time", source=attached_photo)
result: 17:01:13
